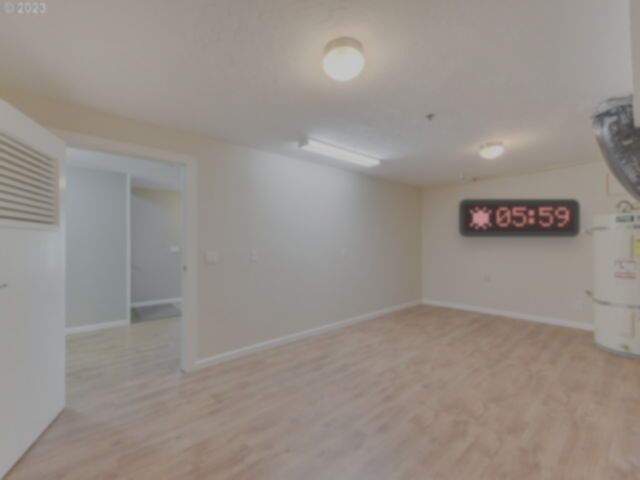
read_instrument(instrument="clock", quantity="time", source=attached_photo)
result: 5:59
